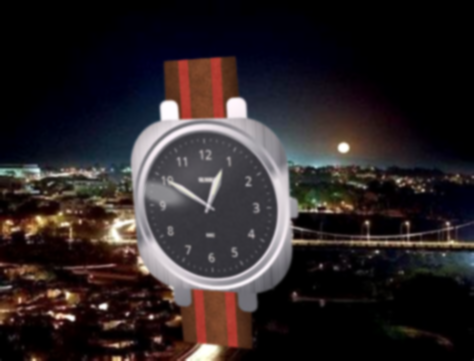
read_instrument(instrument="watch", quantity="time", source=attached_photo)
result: 12:50
